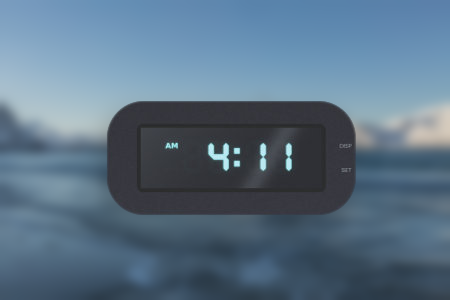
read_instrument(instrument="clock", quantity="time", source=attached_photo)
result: 4:11
